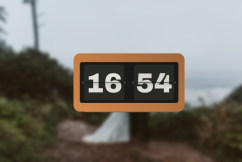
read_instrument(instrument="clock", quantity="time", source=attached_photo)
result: 16:54
